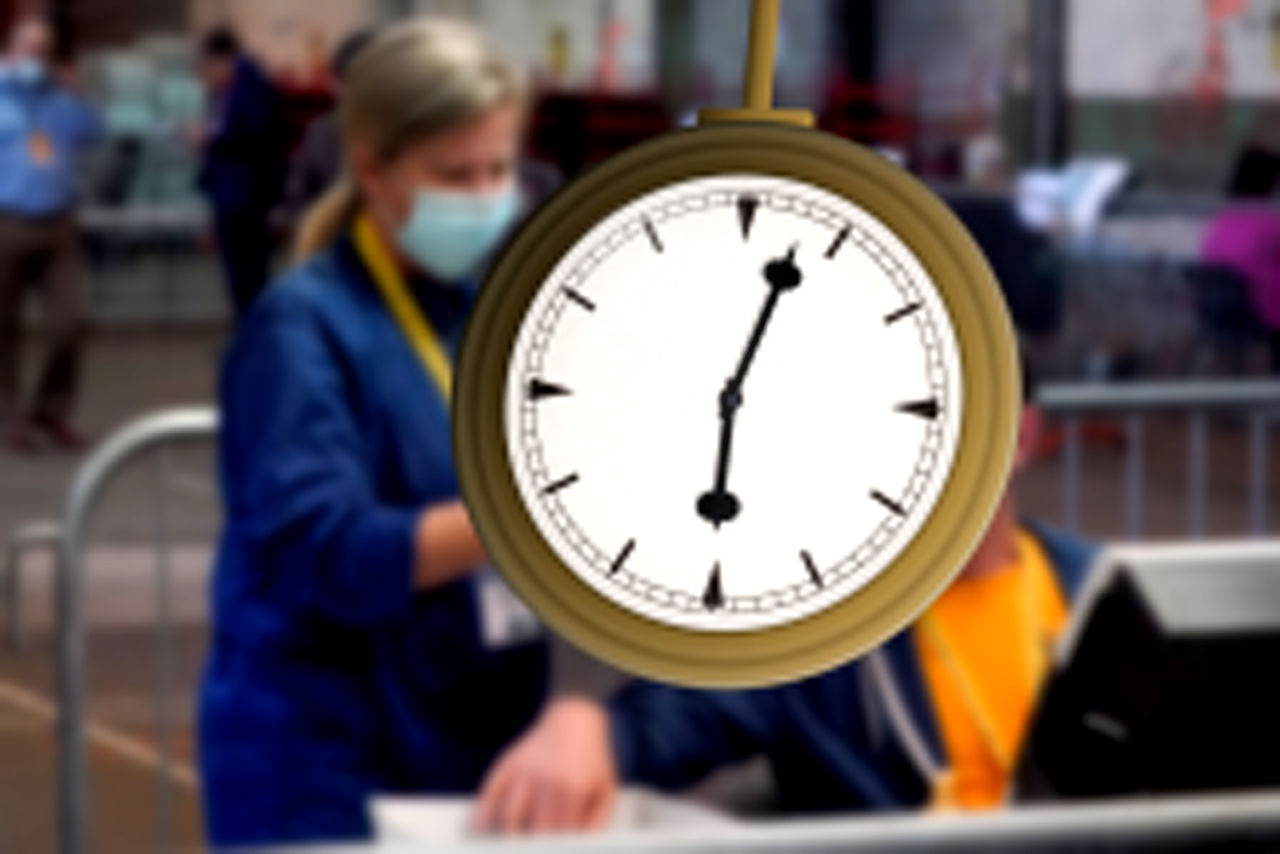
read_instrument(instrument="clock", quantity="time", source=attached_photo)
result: 6:03
